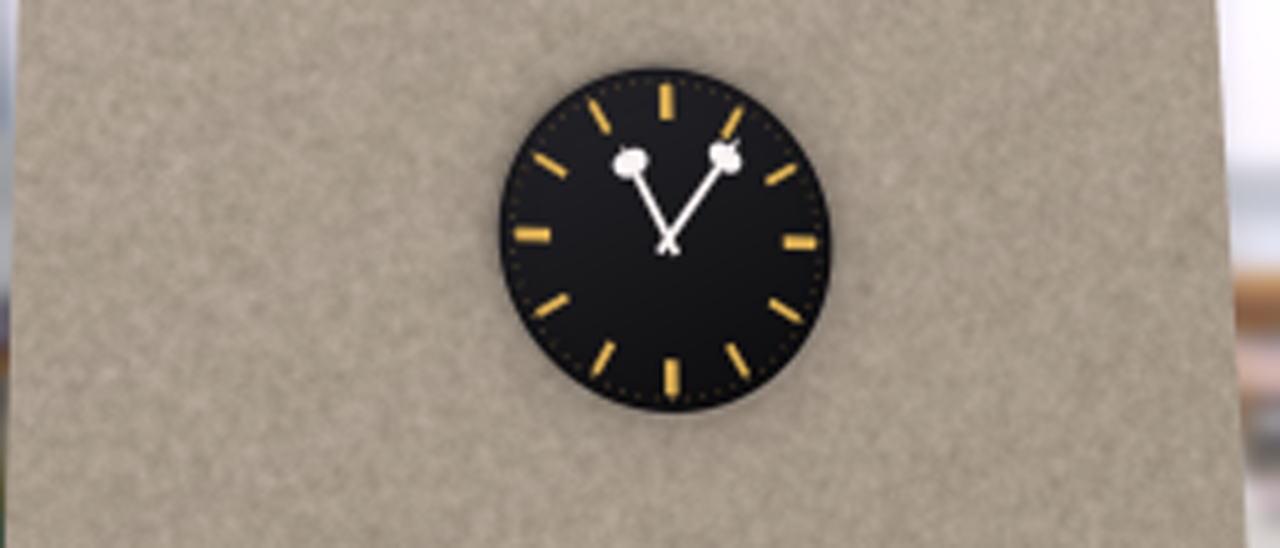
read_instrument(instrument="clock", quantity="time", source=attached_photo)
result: 11:06
